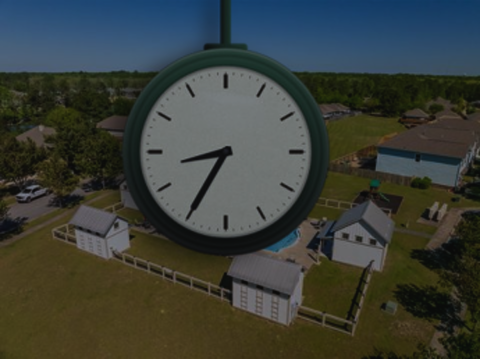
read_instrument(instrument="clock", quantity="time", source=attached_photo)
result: 8:35
